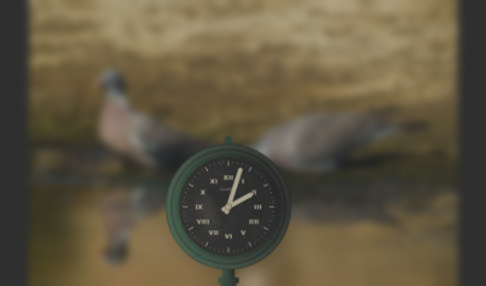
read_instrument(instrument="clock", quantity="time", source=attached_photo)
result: 2:03
